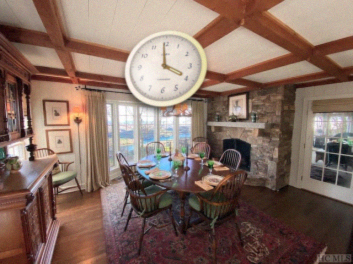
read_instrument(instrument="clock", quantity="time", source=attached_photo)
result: 3:59
